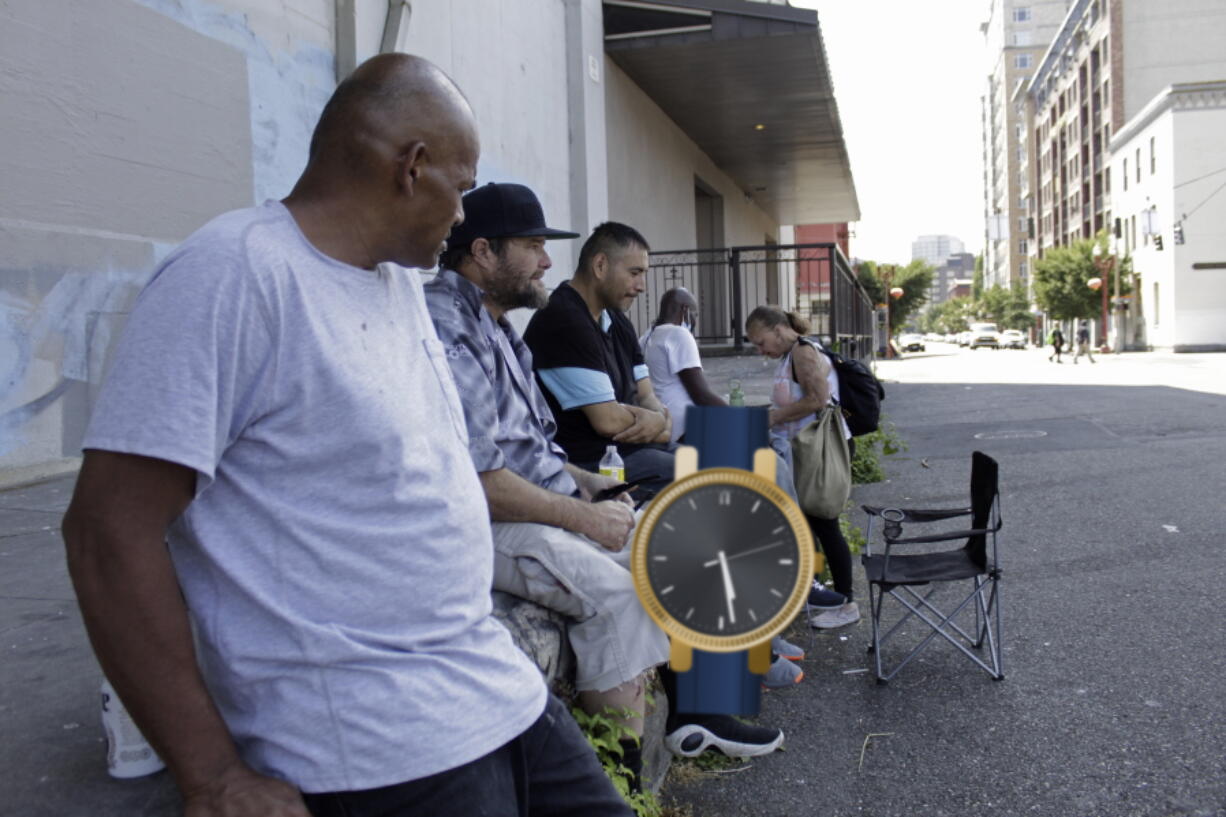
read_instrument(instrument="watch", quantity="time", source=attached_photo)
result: 5:28:12
